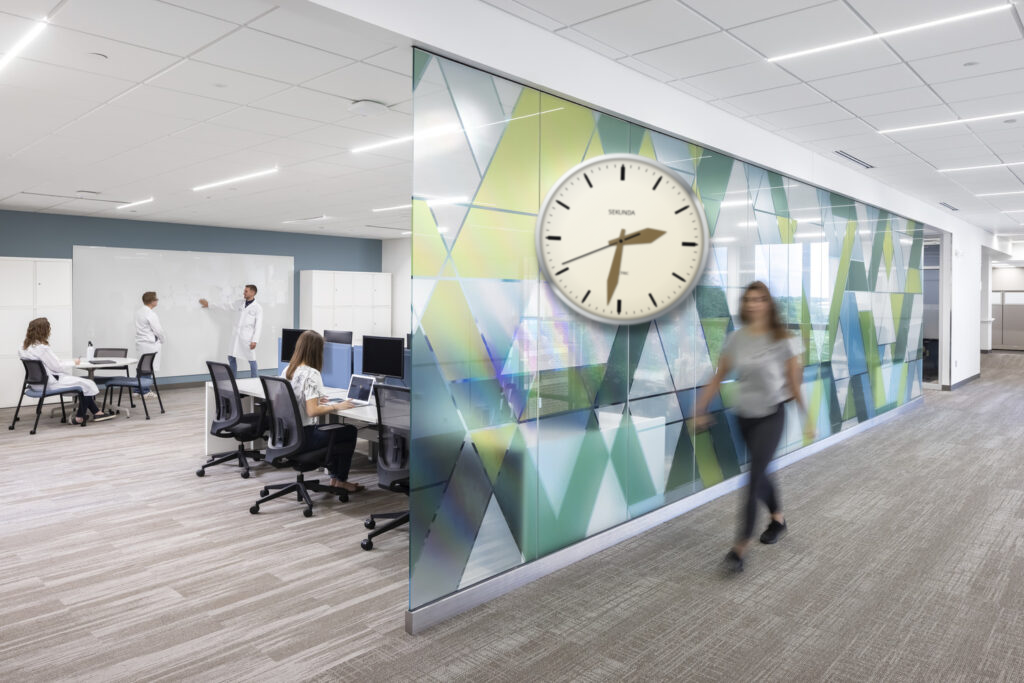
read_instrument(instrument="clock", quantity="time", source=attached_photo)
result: 2:31:41
